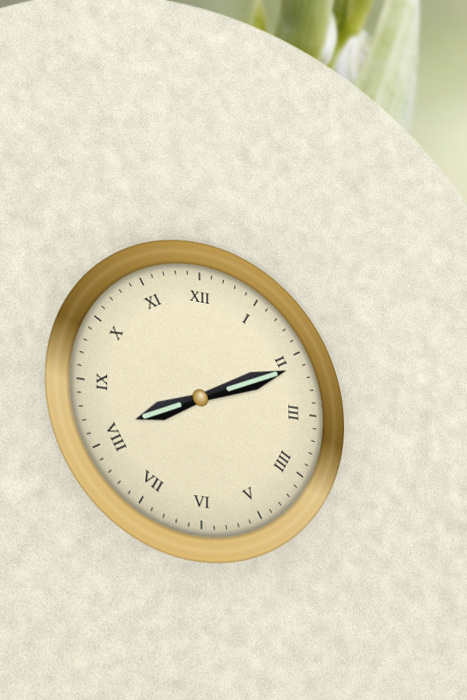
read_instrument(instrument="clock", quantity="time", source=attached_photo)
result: 8:11
